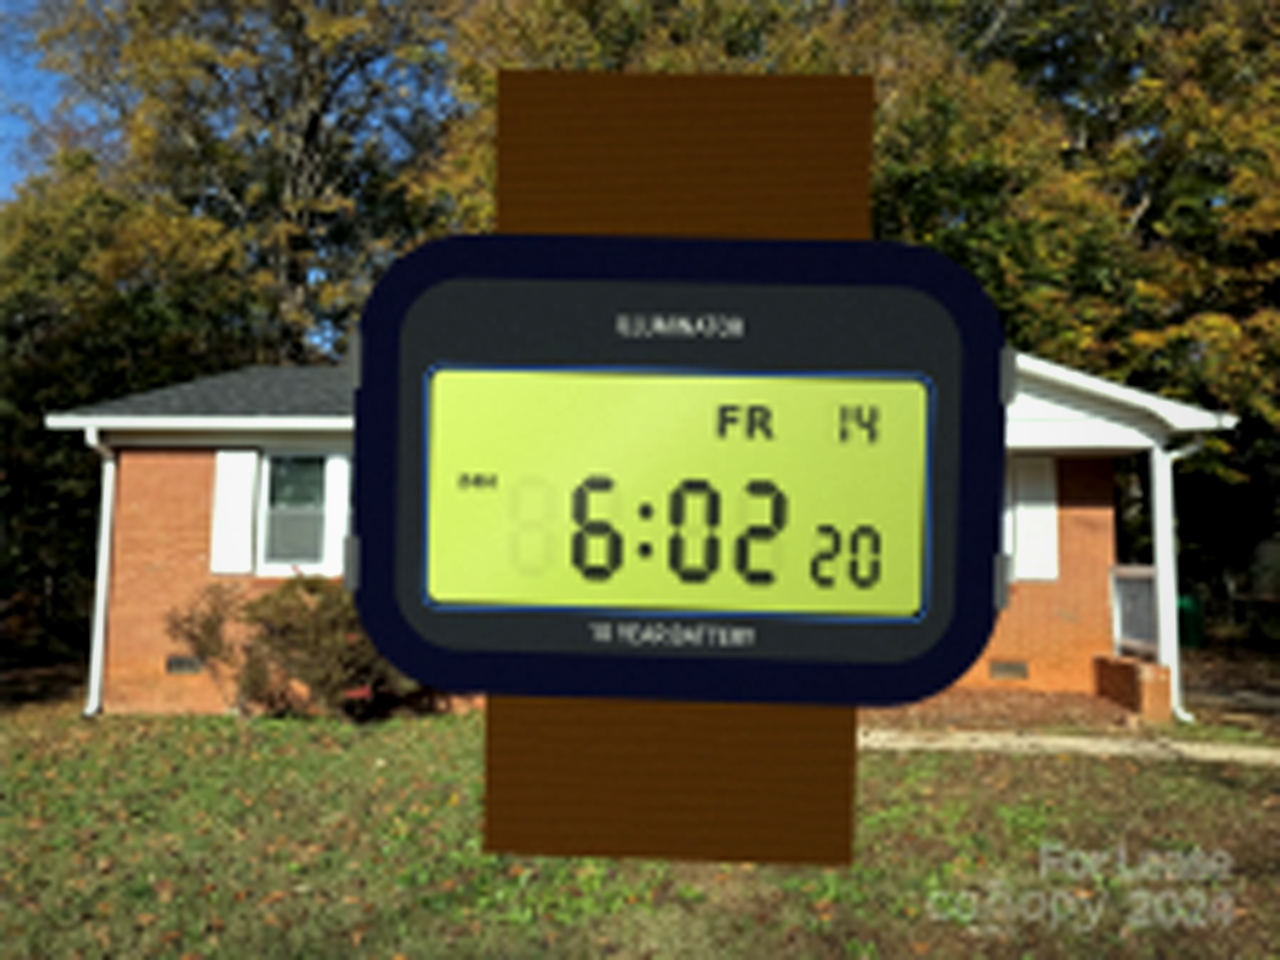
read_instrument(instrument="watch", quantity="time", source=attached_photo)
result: 6:02:20
